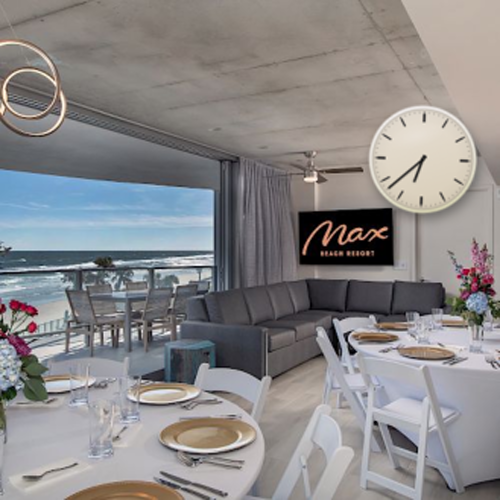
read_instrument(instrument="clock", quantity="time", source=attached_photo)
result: 6:38
